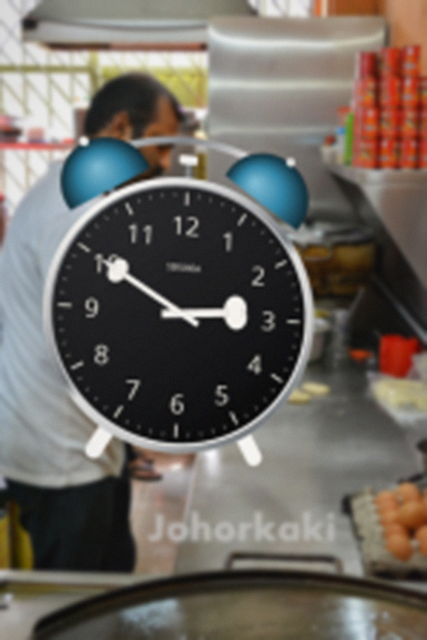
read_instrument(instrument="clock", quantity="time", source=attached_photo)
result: 2:50
